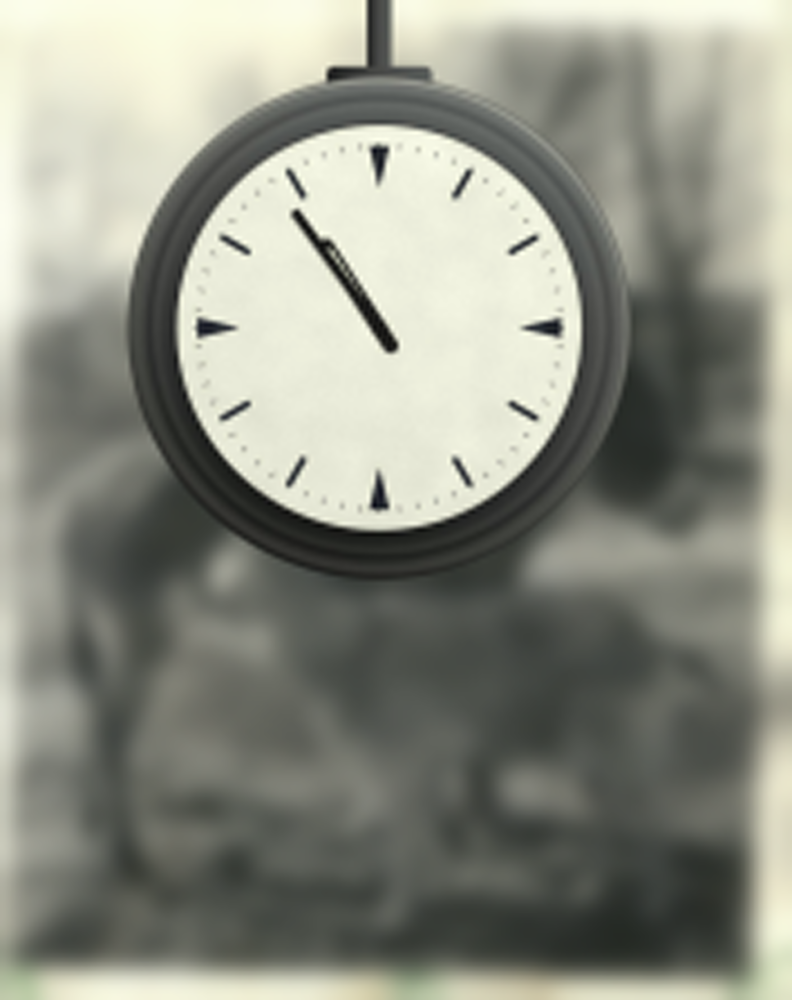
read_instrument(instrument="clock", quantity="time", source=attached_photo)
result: 10:54
